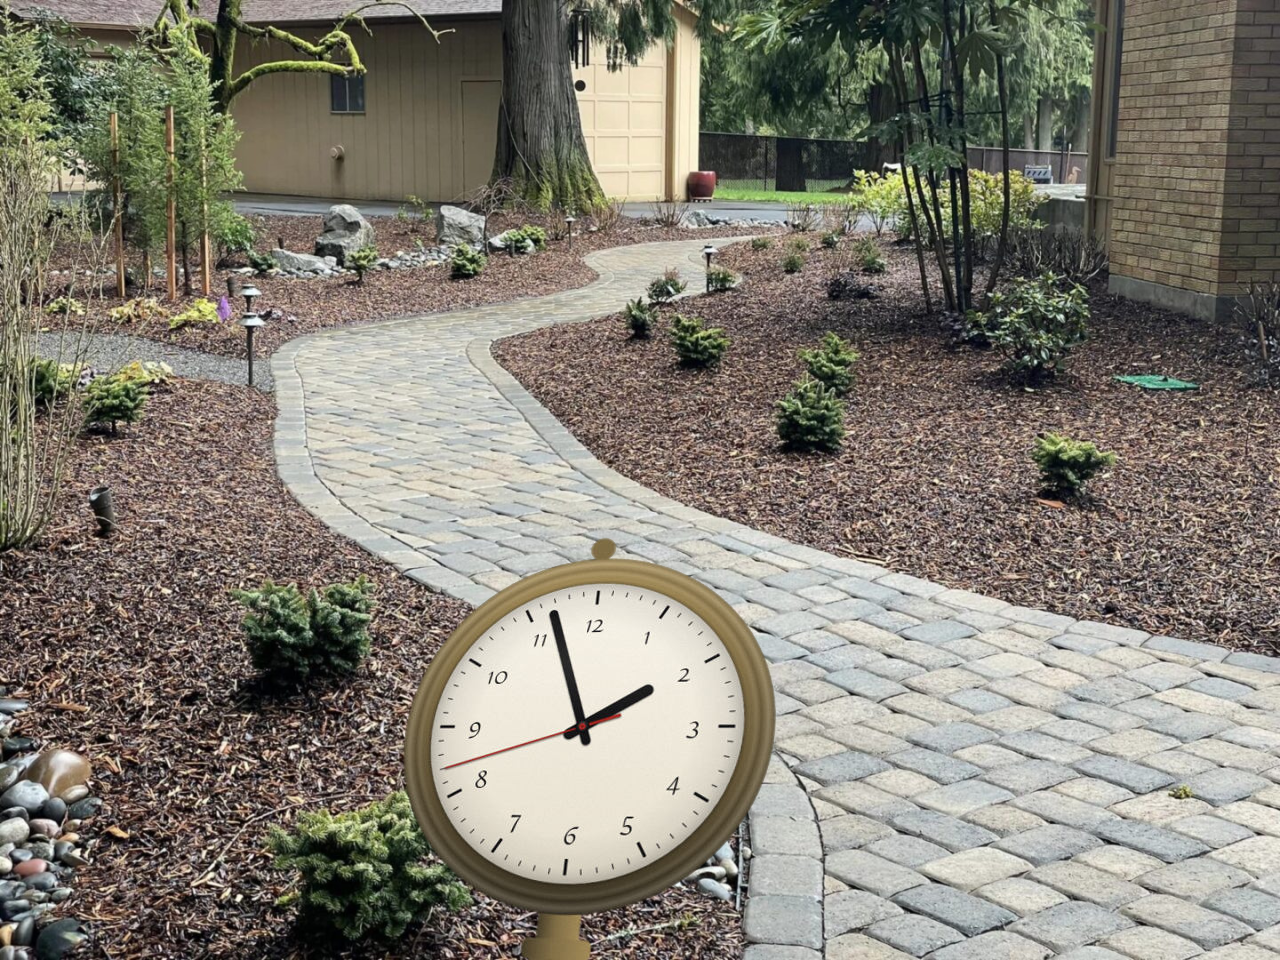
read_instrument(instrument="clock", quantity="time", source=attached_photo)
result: 1:56:42
